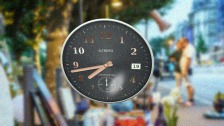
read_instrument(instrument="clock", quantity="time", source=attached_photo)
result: 7:43
